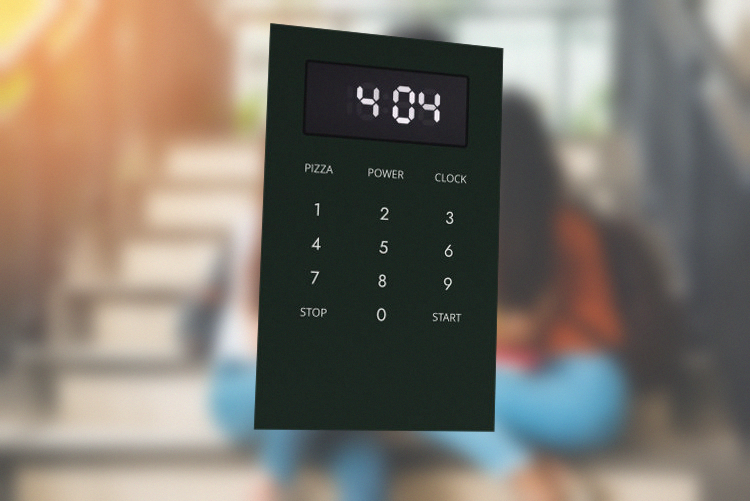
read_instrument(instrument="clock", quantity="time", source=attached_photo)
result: 4:04
